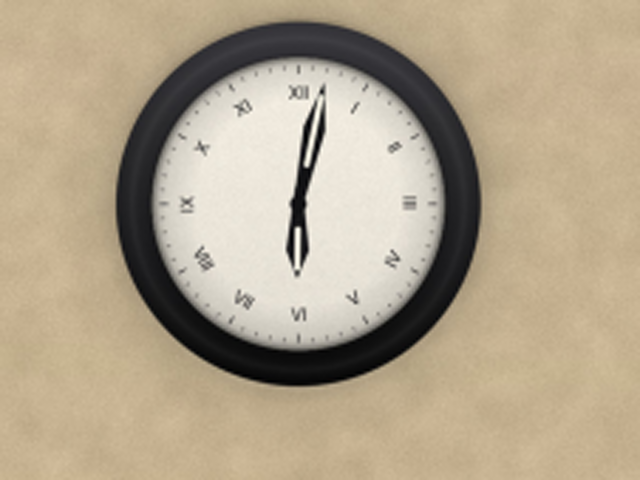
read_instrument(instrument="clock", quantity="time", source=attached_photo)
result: 6:02
